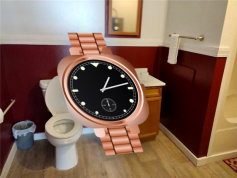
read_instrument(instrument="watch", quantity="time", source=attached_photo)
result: 1:13
